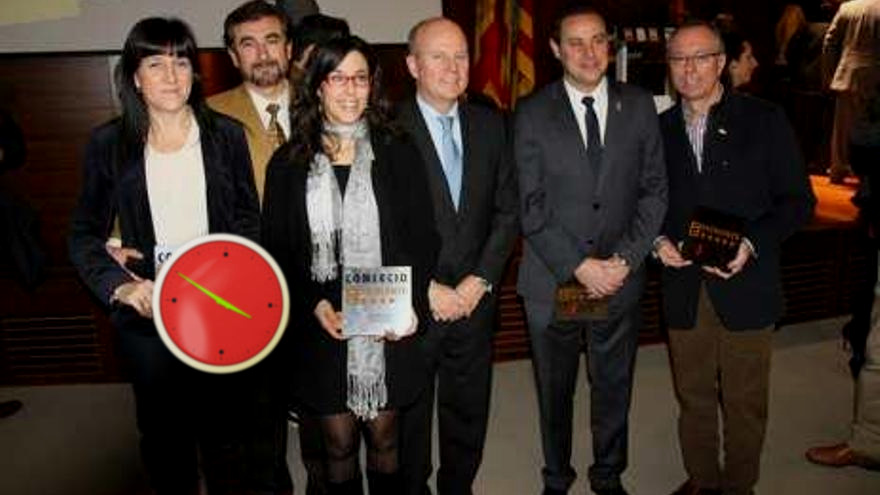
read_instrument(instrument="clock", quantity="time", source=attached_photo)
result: 3:50
